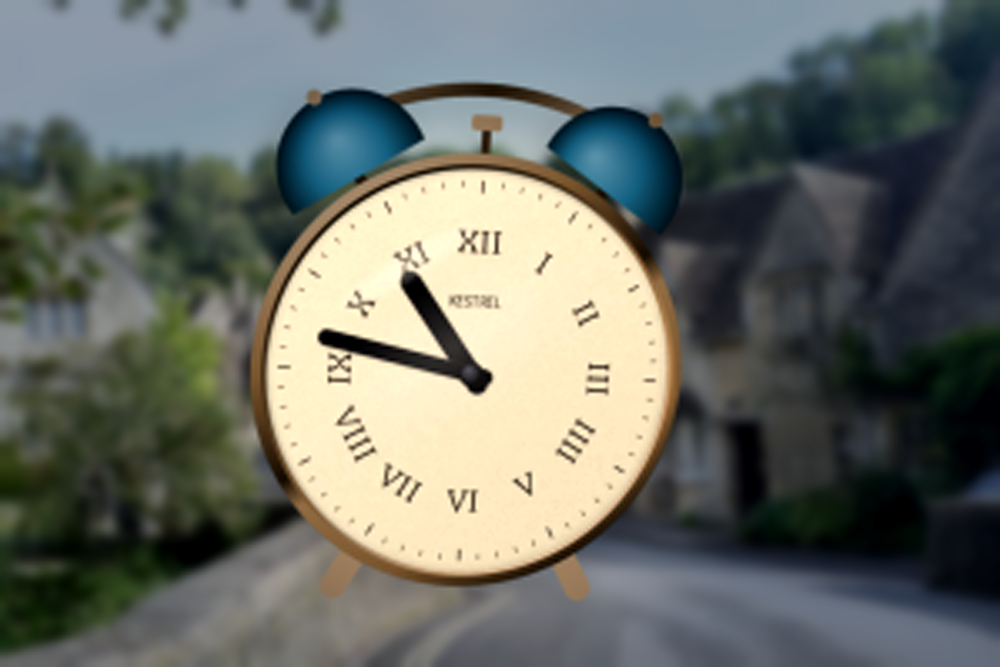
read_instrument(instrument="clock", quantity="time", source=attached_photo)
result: 10:47
